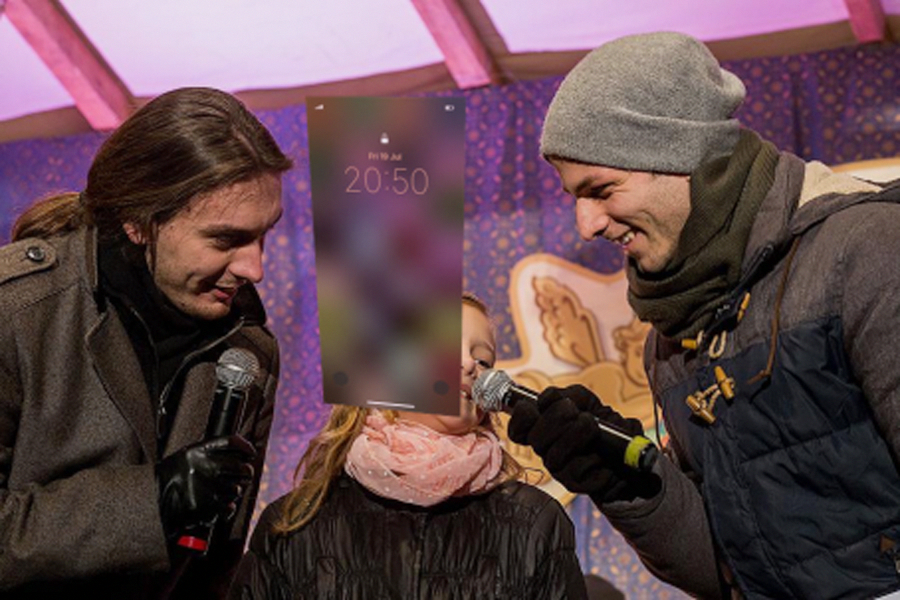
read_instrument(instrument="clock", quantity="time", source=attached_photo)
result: 20:50
